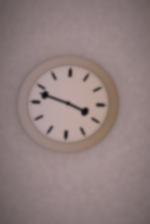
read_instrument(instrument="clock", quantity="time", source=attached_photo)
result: 3:48
